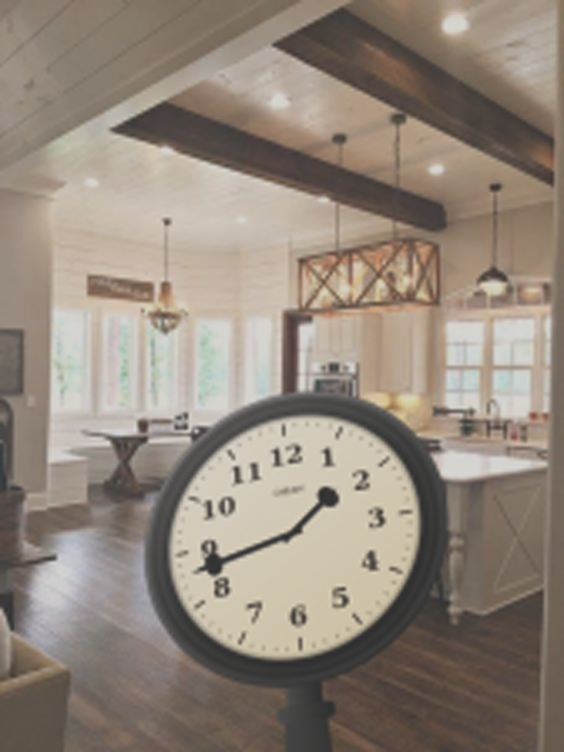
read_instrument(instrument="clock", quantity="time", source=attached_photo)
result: 1:43
